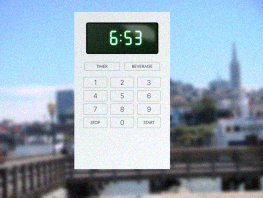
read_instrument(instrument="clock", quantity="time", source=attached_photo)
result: 6:53
